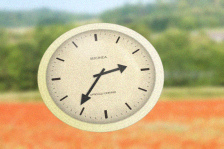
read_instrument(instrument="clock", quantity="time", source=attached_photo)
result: 2:36
